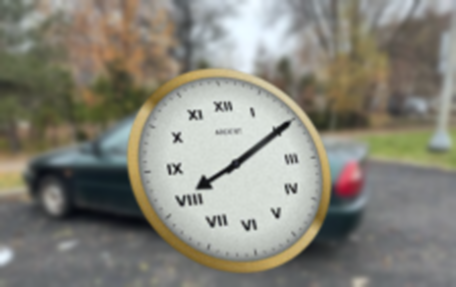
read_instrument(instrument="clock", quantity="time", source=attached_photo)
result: 8:10
